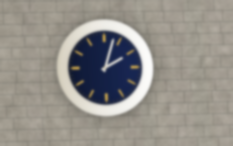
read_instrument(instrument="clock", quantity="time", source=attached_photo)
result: 2:03
